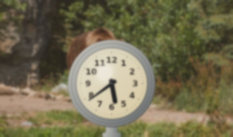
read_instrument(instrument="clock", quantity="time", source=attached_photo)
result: 5:39
